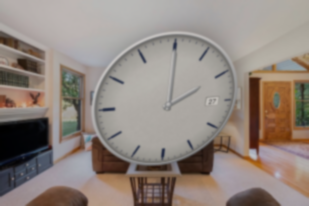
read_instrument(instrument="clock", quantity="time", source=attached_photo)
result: 2:00
